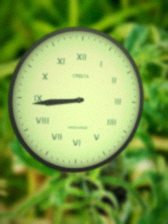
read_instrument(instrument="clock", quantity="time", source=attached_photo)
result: 8:44
